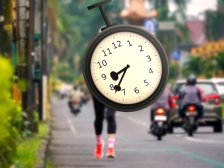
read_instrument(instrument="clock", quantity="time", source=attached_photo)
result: 8:38
